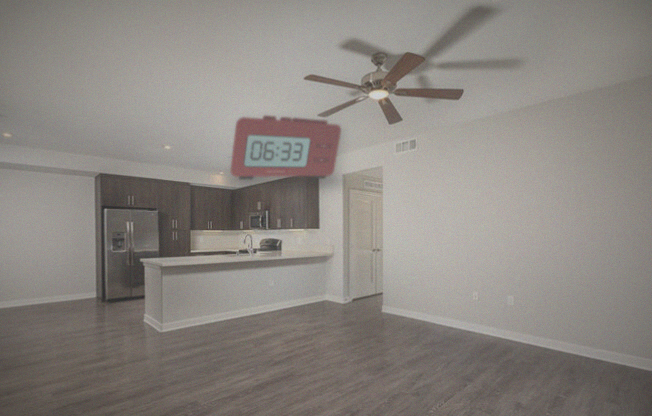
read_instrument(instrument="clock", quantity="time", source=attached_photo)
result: 6:33
